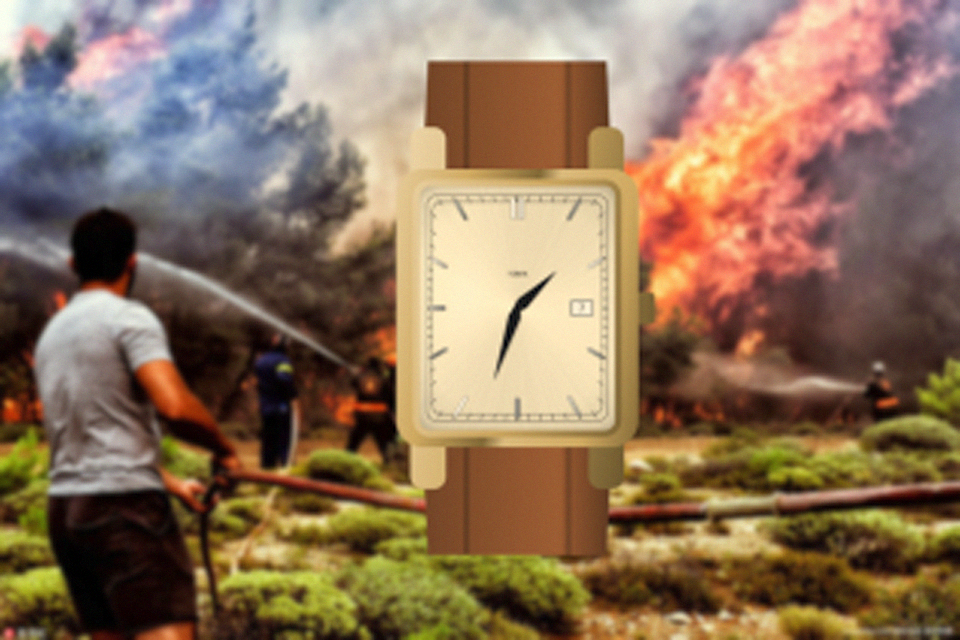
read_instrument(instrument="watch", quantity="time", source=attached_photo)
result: 1:33
